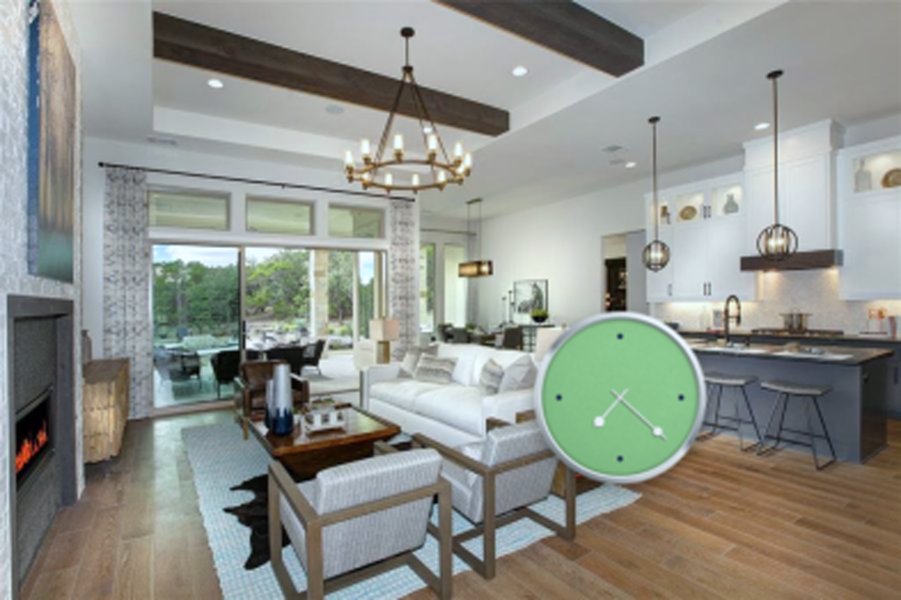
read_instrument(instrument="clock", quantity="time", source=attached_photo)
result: 7:22
